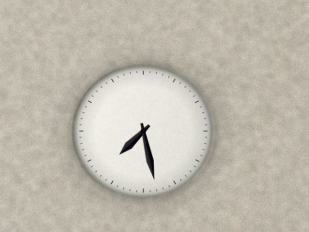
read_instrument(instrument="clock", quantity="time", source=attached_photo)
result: 7:28
